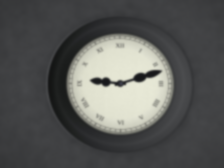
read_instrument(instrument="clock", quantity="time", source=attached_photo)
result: 9:12
